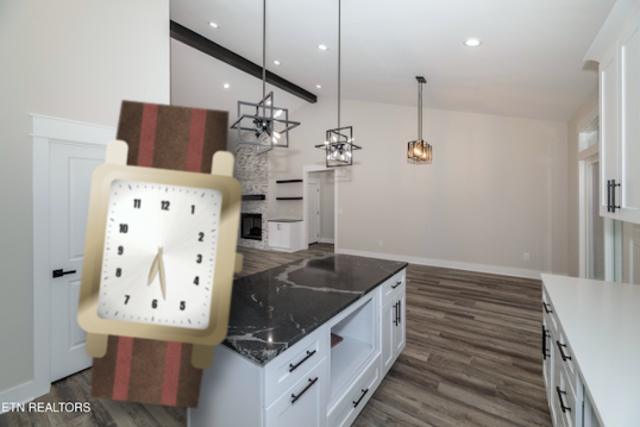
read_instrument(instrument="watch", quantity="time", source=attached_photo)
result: 6:28
